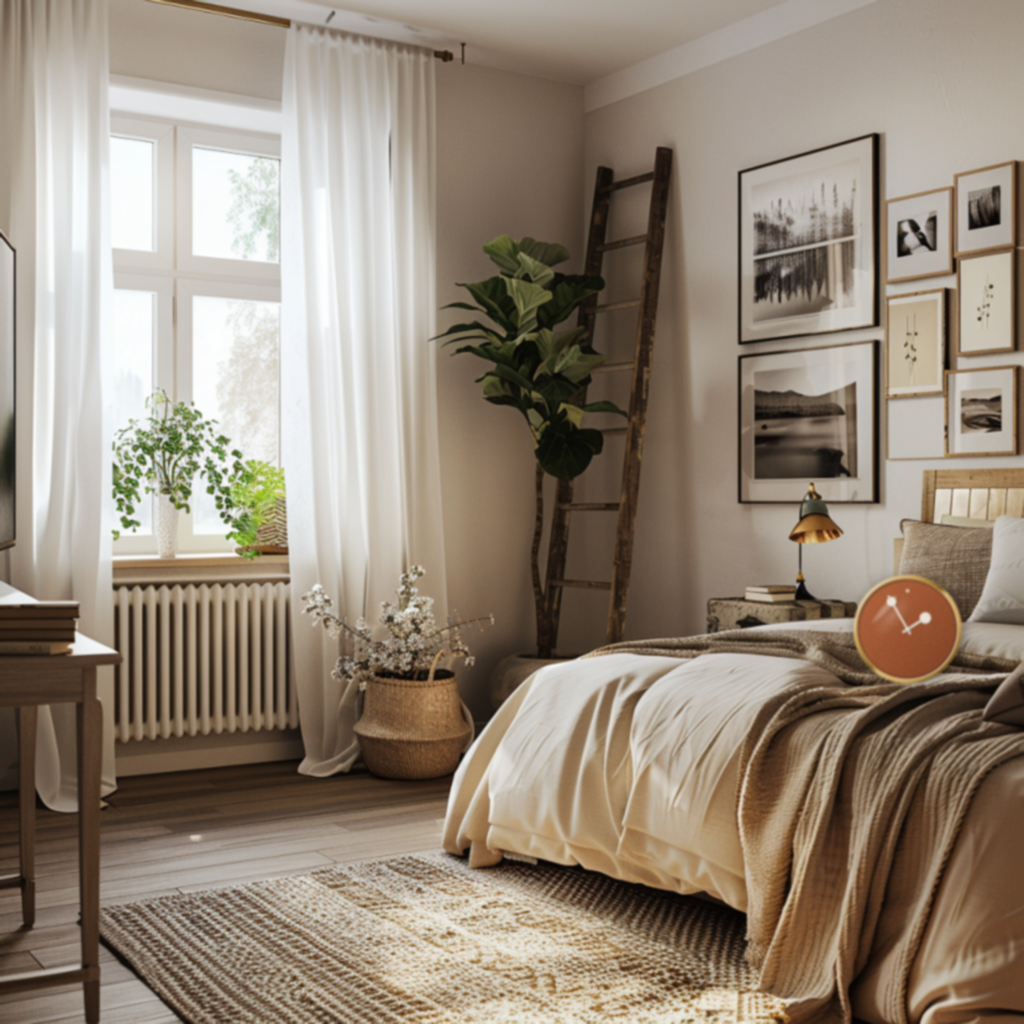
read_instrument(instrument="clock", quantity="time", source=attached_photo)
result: 1:55
